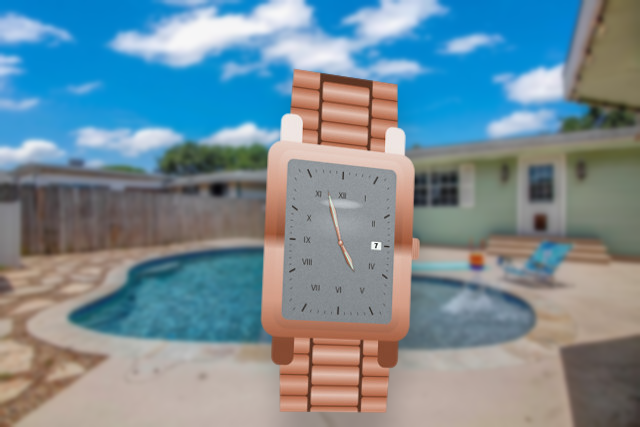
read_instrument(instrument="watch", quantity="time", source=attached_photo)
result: 4:57
